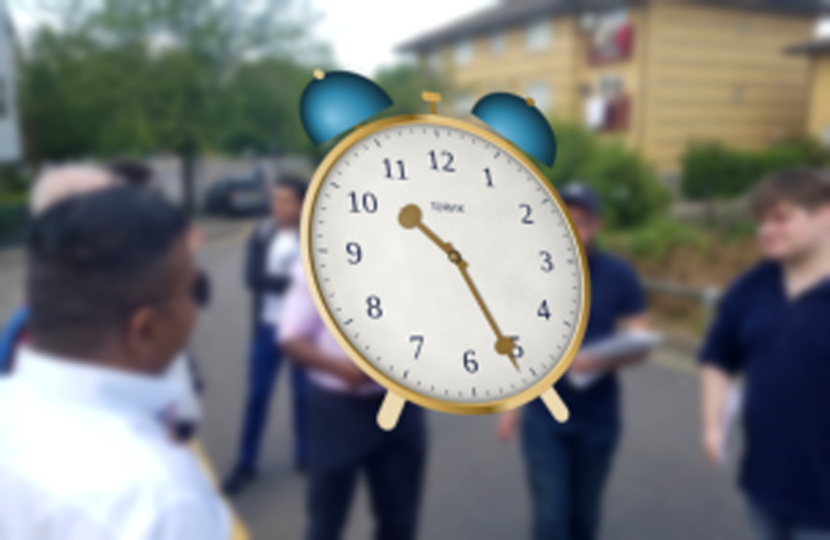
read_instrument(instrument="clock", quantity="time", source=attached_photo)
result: 10:26
